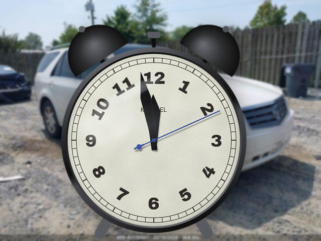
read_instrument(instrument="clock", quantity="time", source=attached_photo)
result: 11:58:11
